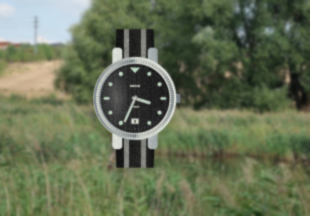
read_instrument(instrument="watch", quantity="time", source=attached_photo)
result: 3:34
